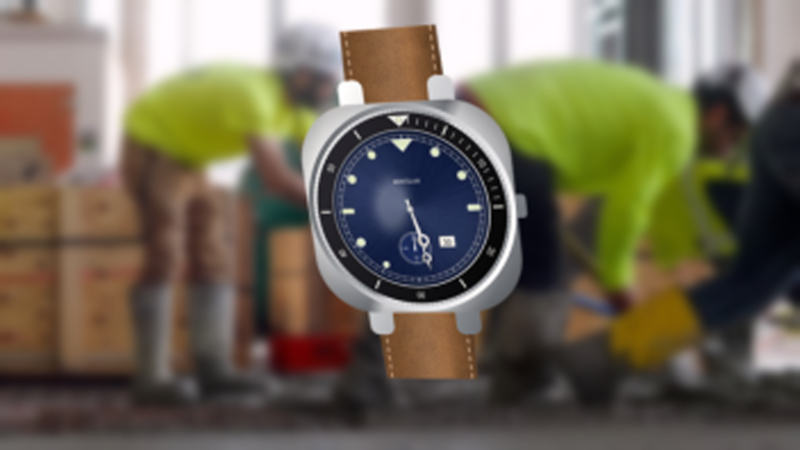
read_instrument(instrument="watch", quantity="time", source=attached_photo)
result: 5:28
